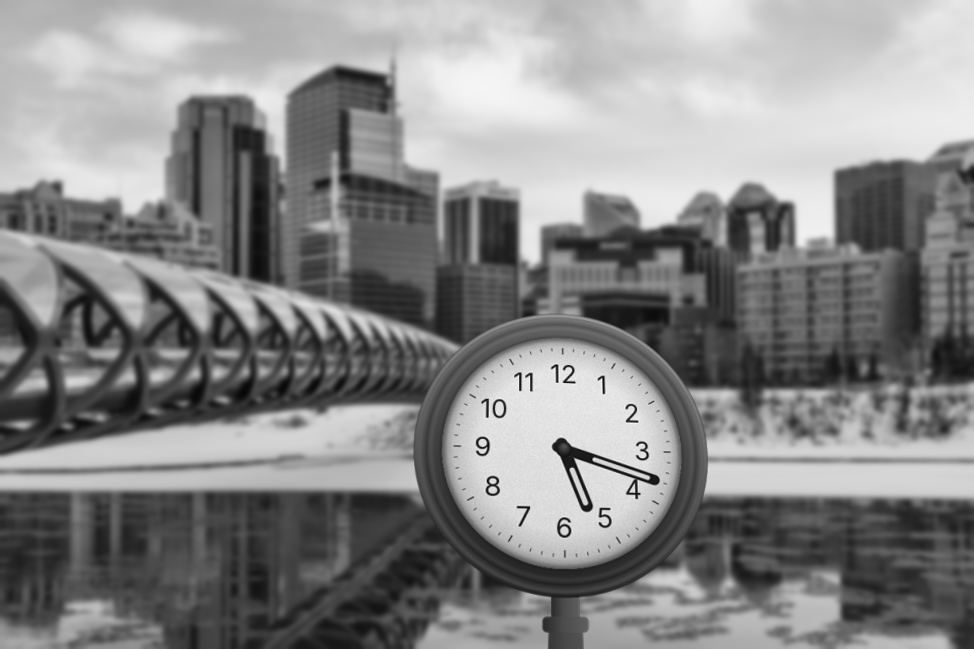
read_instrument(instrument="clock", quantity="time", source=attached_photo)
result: 5:18
